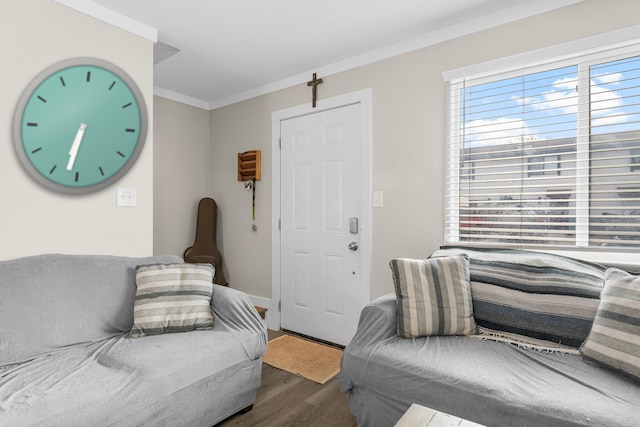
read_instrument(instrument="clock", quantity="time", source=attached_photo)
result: 6:32
